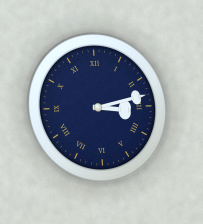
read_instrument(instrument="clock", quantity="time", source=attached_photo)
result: 3:13
